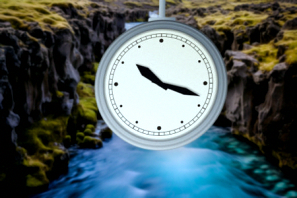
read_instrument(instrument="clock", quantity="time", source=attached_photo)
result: 10:18
